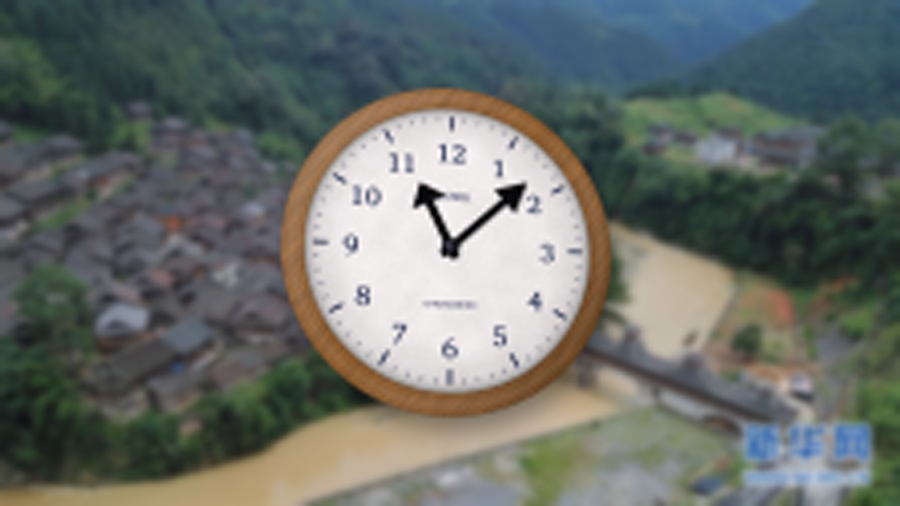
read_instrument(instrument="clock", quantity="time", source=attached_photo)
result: 11:08
